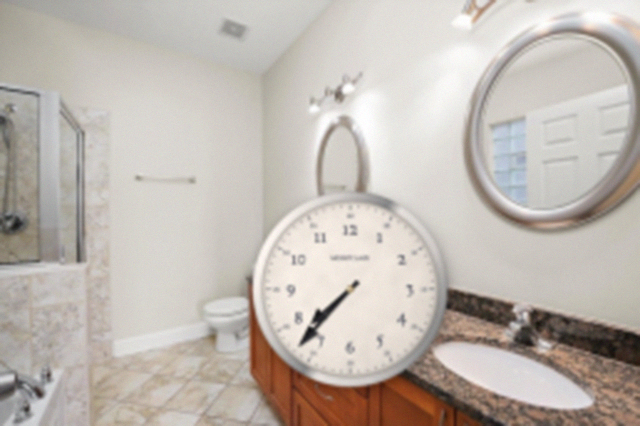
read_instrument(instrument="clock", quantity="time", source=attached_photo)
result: 7:37
